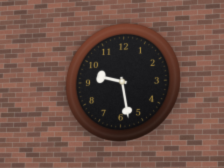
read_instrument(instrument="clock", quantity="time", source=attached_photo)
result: 9:28
